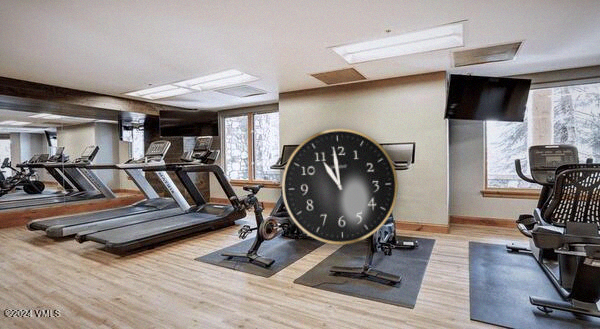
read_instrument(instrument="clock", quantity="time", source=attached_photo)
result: 10:59
